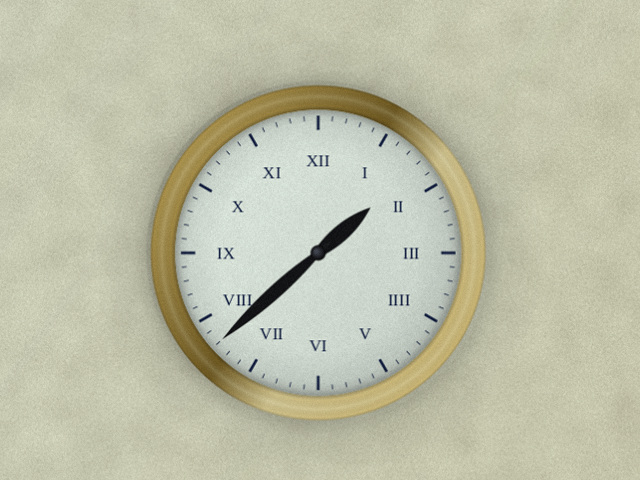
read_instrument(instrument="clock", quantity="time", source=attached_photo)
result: 1:38
